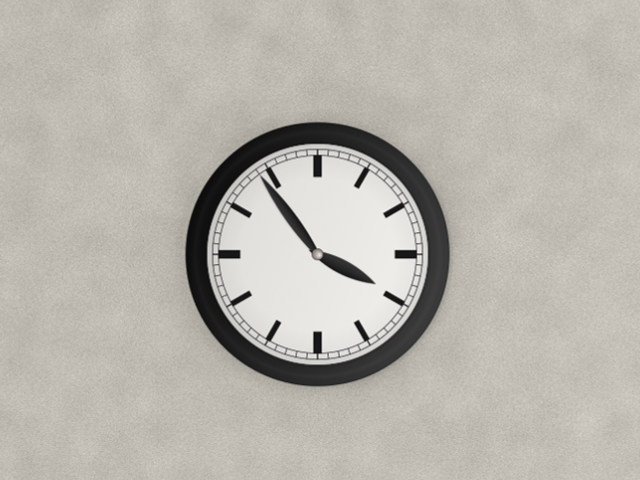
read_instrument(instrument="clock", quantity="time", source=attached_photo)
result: 3:54
